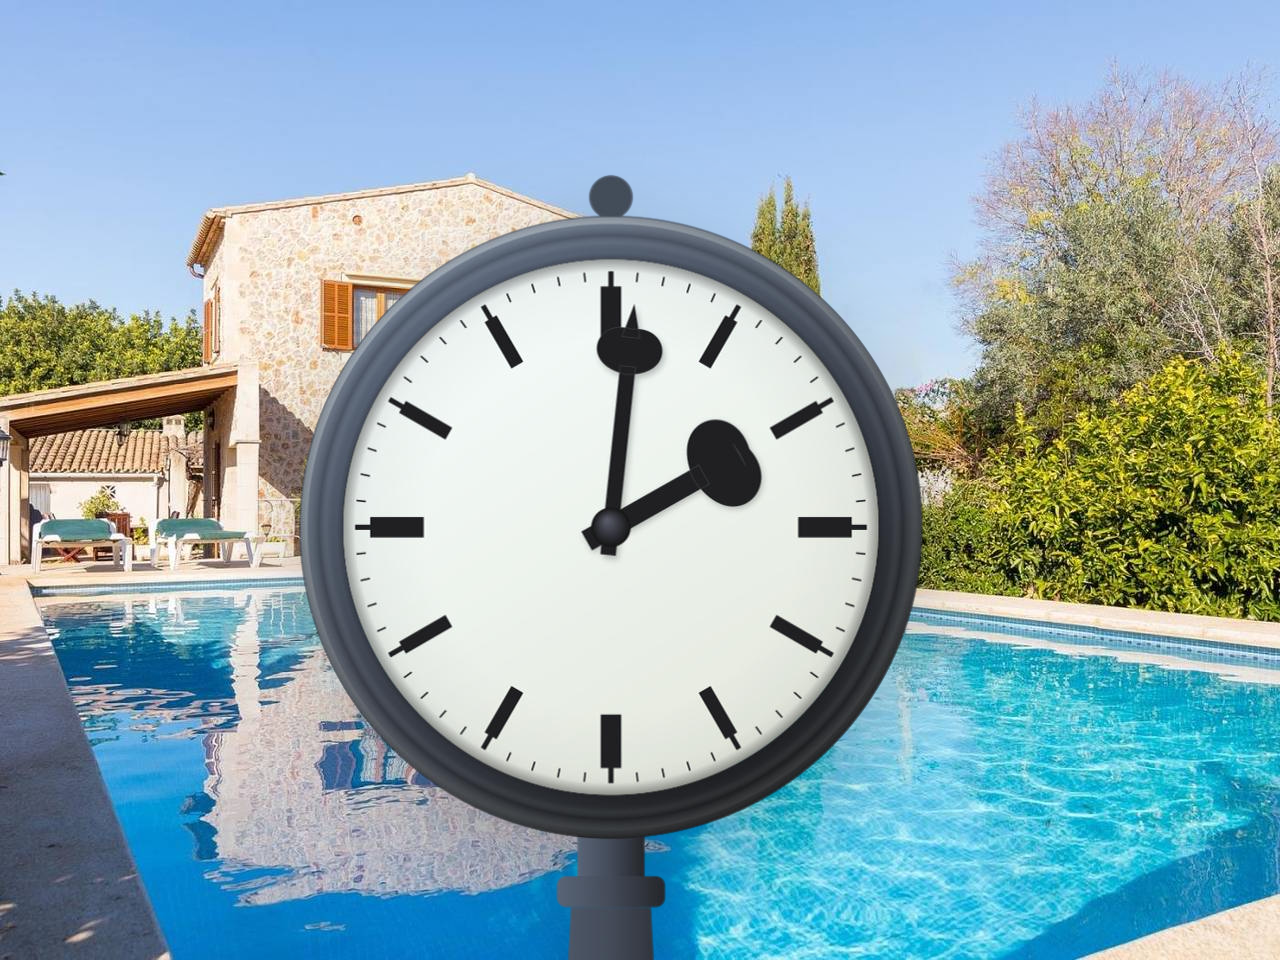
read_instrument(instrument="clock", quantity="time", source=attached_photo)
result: 2:01
